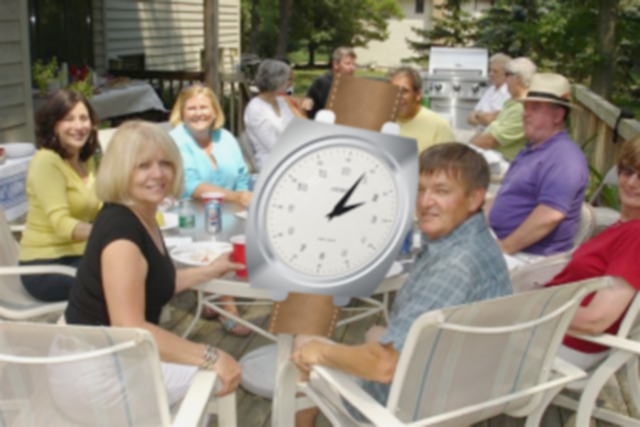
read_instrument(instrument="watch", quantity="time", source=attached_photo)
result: 2:04
